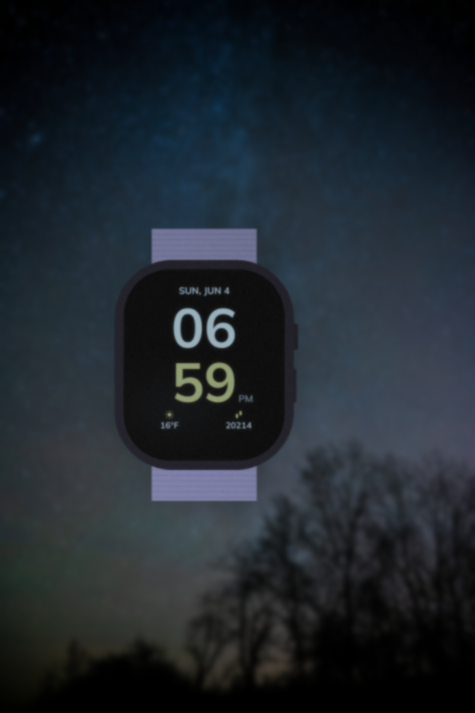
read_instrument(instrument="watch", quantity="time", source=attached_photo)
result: 6:59
